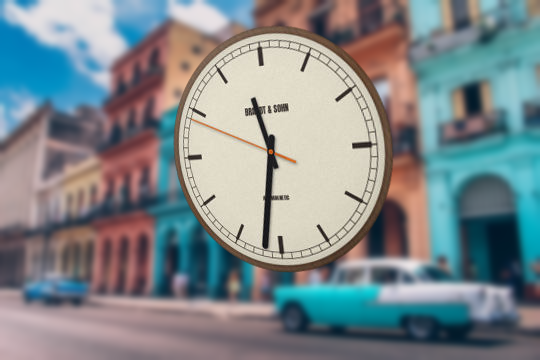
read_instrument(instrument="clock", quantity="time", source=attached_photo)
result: 11:31:49
